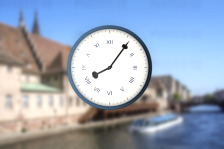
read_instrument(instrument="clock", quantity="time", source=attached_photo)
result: 8:06
